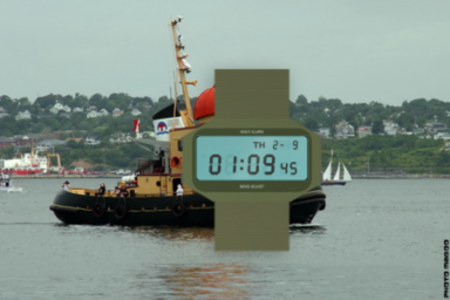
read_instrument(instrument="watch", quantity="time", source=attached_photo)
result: 1:09:45
